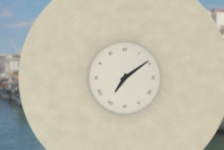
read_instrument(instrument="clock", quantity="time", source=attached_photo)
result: 7:09
